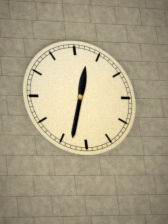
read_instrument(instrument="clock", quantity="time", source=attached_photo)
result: 12:33
